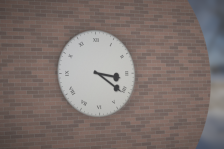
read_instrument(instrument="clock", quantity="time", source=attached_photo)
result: 3:21
